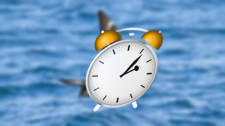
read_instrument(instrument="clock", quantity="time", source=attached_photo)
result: 2:06
